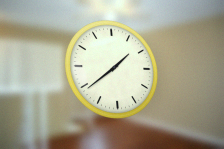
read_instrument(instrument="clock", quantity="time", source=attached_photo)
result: 1:39
